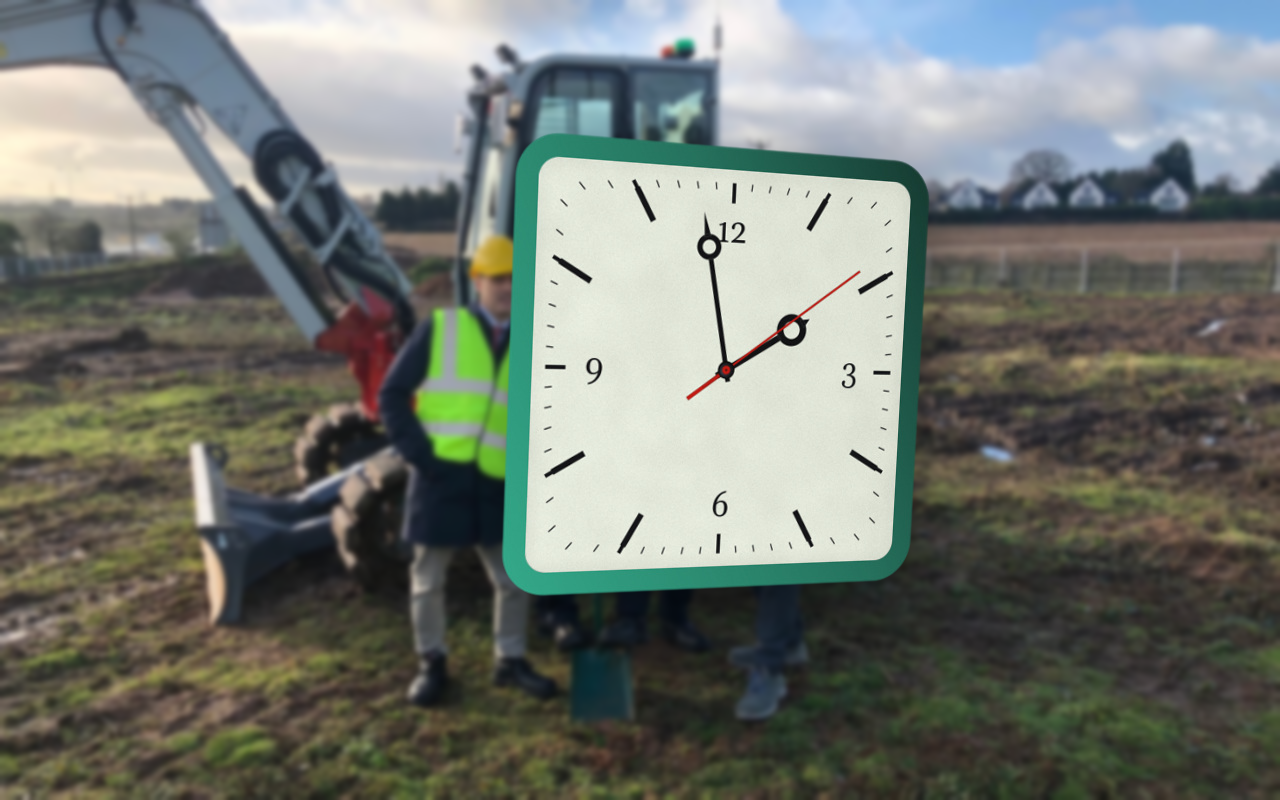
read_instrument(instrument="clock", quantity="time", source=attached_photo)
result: 1:58:09
